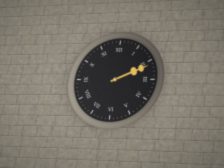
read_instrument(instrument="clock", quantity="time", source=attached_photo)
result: 2:11
